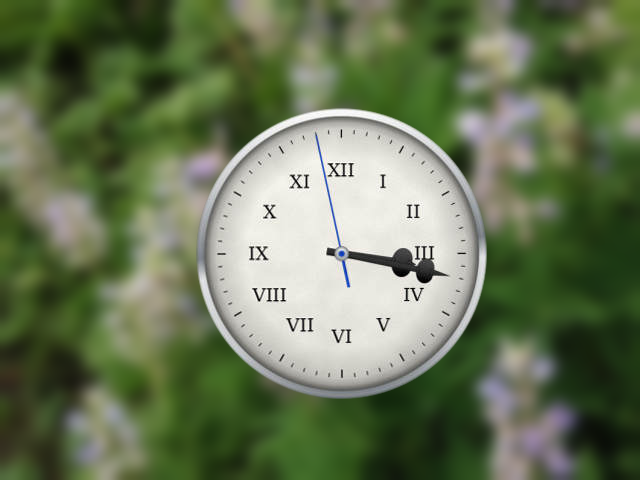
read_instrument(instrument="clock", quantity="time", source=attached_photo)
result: 3:16:58
